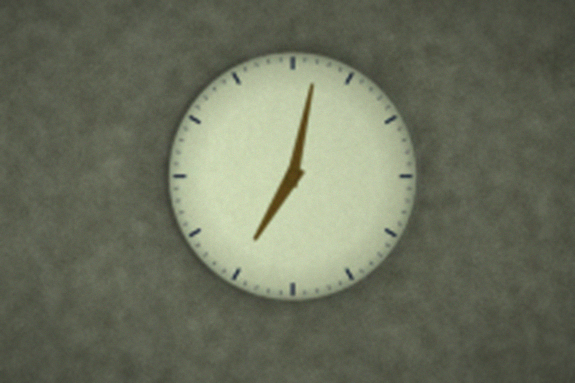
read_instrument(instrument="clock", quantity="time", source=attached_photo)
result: 7:02
